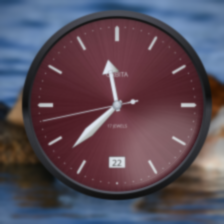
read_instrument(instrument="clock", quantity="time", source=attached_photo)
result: 11:37:43
